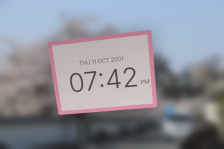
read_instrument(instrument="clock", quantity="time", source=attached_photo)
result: 7:42
